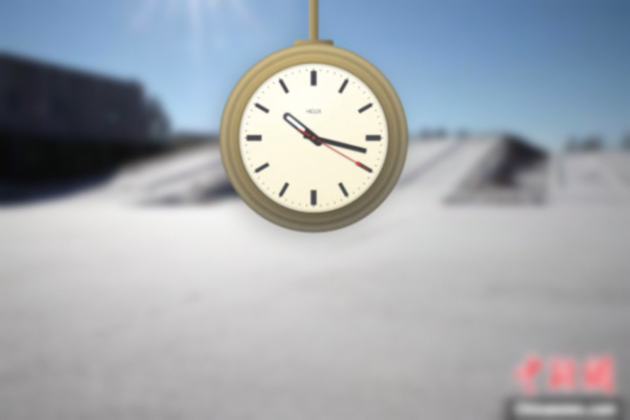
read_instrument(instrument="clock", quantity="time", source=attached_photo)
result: 10:17:20
